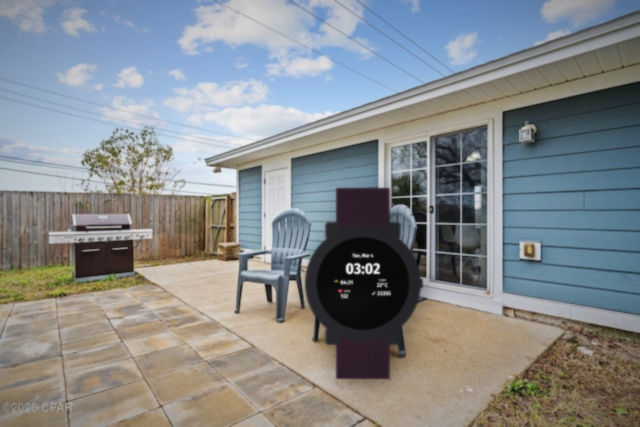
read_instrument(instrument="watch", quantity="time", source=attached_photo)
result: 3:02
